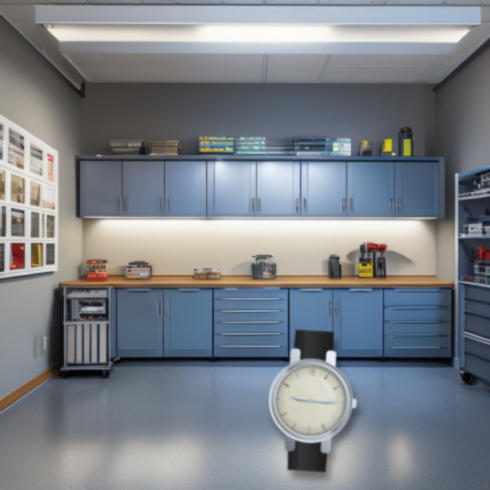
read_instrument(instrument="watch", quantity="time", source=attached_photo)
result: 9:15
